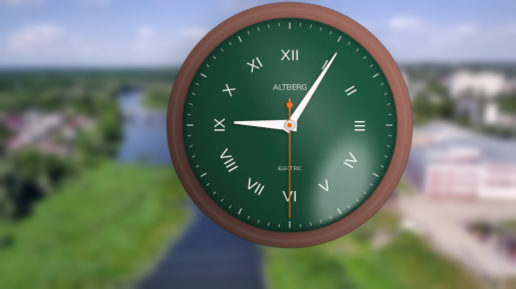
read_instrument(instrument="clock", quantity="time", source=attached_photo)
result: 9:05:30
